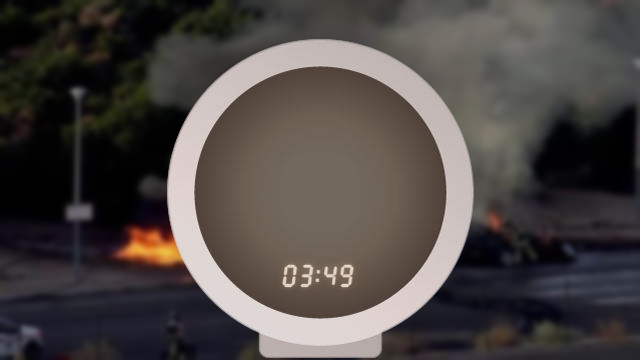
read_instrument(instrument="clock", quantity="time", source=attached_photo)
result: 3:49
